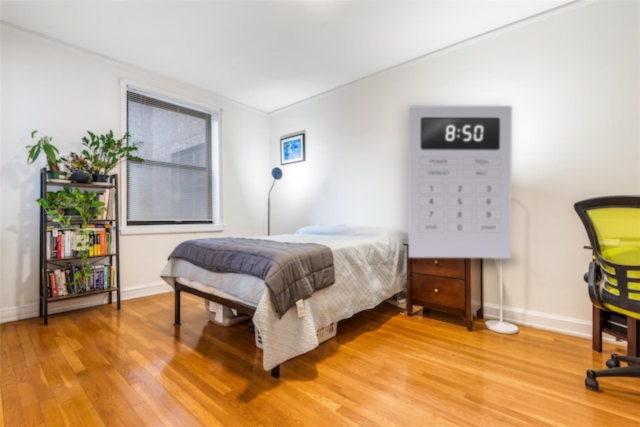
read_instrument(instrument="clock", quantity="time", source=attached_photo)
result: 8:50
